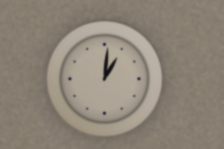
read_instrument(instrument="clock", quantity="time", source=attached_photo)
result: 1:01
